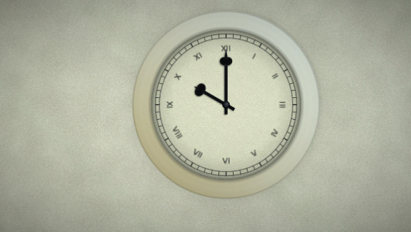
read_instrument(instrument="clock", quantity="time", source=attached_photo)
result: 10:00
